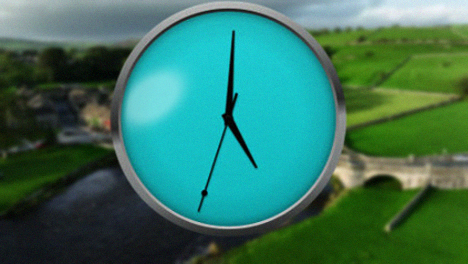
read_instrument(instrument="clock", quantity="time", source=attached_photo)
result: 5:00:33
